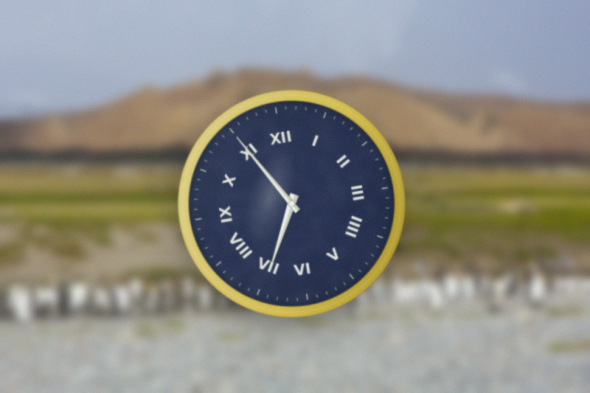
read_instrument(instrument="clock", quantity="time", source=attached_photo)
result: 6:55
